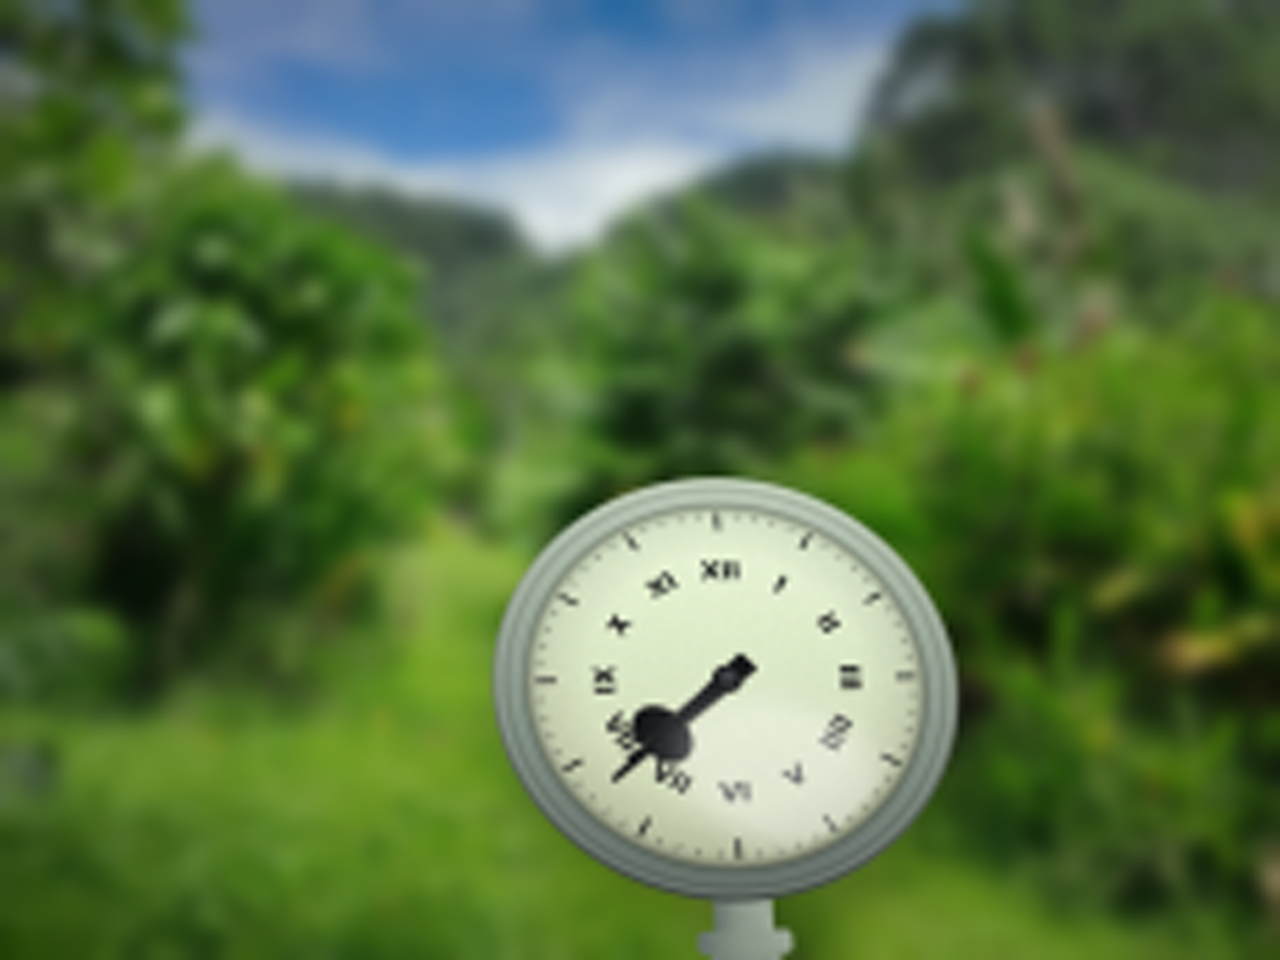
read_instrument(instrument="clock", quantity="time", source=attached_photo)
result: 7:38
